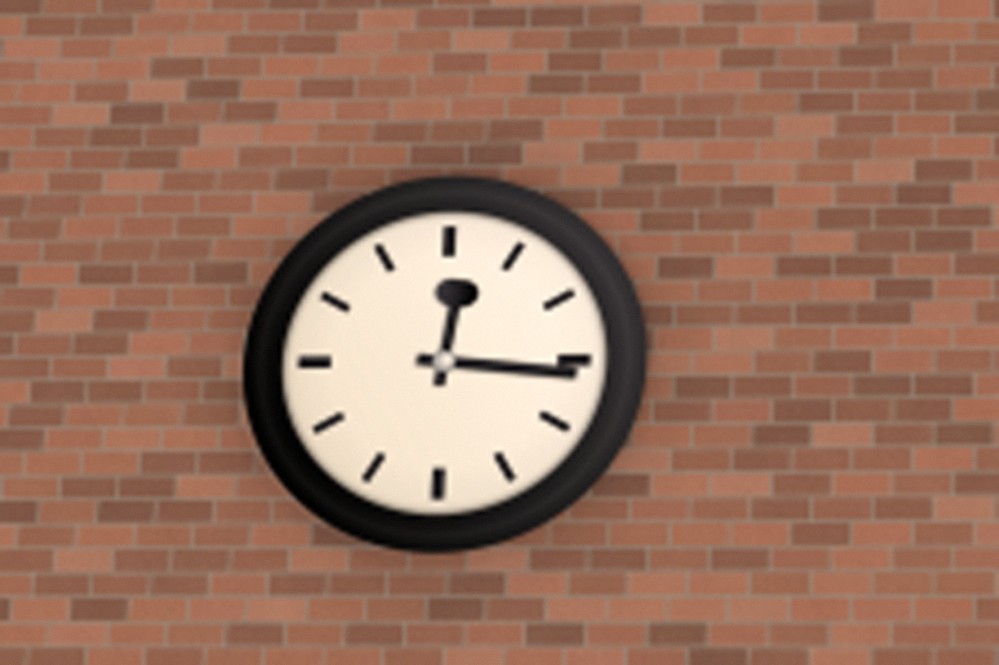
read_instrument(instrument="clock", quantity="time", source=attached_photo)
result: 12:16
